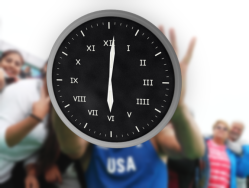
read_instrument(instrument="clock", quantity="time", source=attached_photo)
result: 6:01
